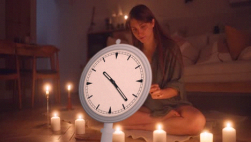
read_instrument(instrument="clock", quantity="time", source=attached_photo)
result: 10:23
